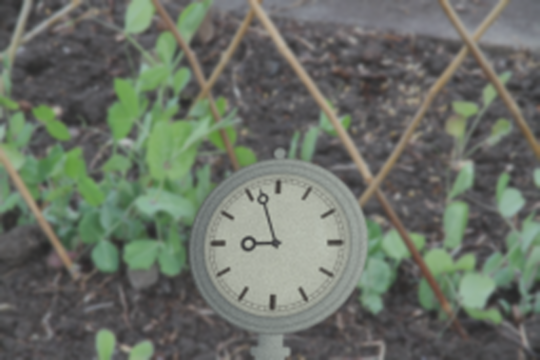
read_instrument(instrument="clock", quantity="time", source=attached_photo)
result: 8:57
